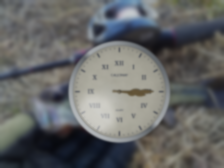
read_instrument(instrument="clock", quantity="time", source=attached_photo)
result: 3:15
